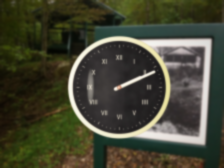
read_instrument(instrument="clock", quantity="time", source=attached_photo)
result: 2:11
